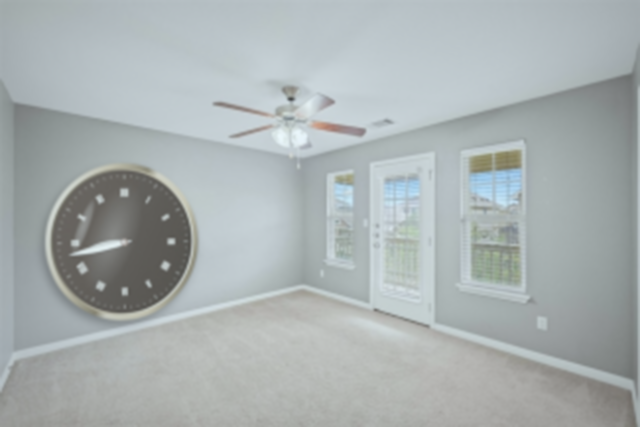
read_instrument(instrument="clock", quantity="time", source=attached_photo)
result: 8:43
